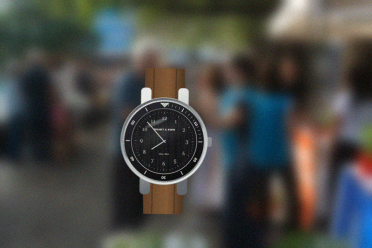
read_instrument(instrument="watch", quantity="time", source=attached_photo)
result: 7:53
